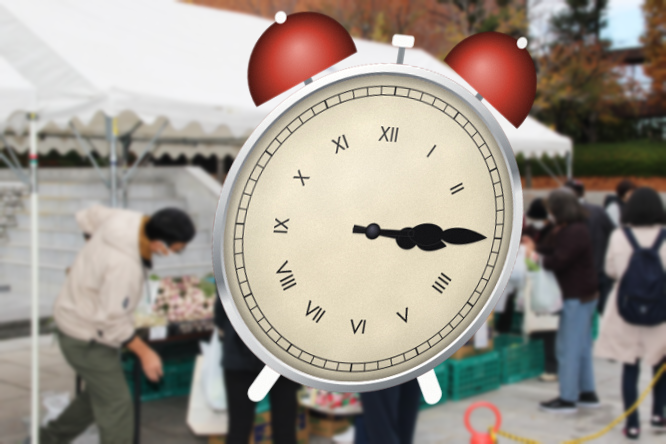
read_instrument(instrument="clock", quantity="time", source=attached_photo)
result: 3:15
